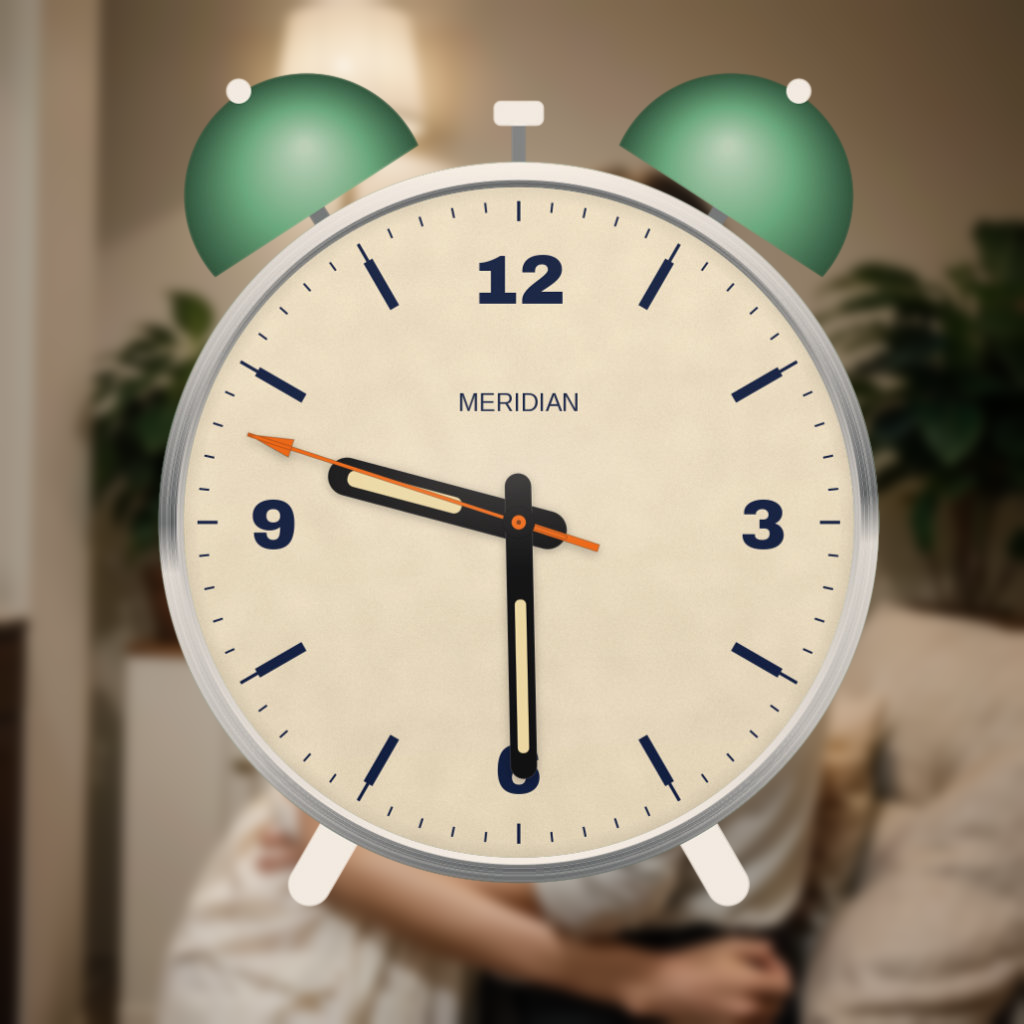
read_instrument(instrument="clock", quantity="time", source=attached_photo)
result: 9:29:48
